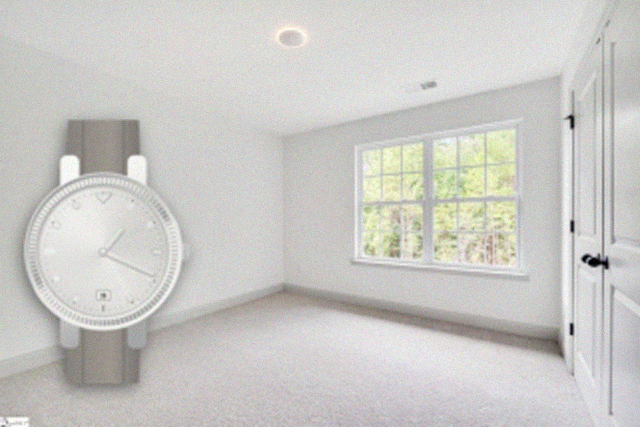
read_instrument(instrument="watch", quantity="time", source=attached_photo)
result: 1:19
